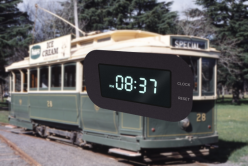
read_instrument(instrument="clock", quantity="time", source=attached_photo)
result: 8:37
